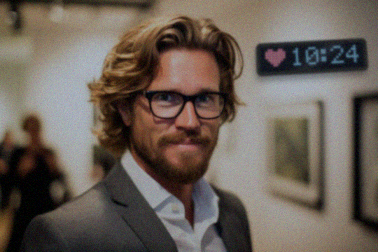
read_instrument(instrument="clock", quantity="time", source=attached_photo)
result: 10:24
